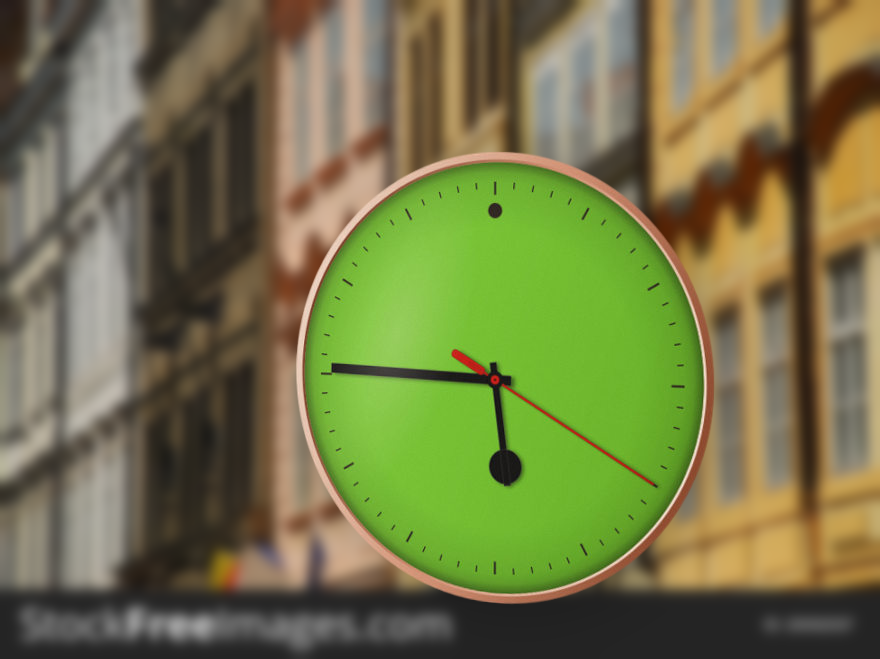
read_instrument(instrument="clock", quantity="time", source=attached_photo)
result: 5:45:20
